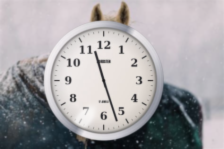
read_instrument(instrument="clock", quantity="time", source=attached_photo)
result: 11:27
